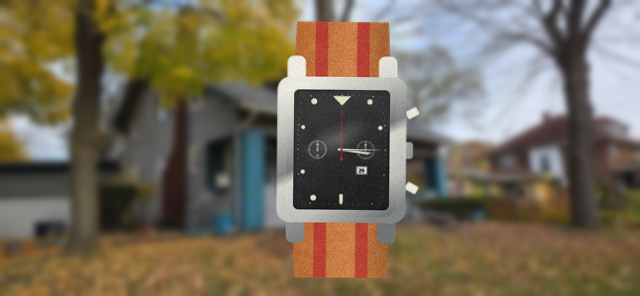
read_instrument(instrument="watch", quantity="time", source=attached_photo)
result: 3:15
